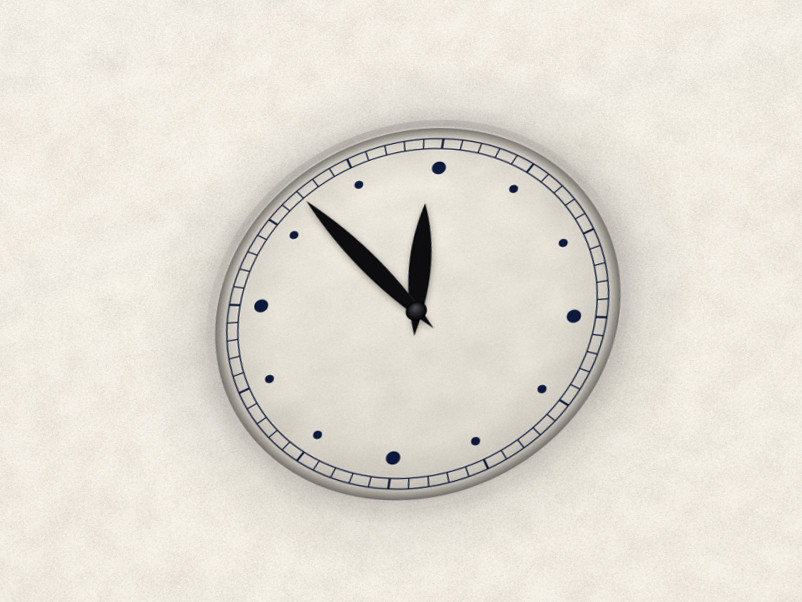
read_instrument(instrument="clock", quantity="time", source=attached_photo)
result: 11:52
